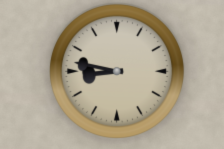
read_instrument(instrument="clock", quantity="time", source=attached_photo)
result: 8:47
